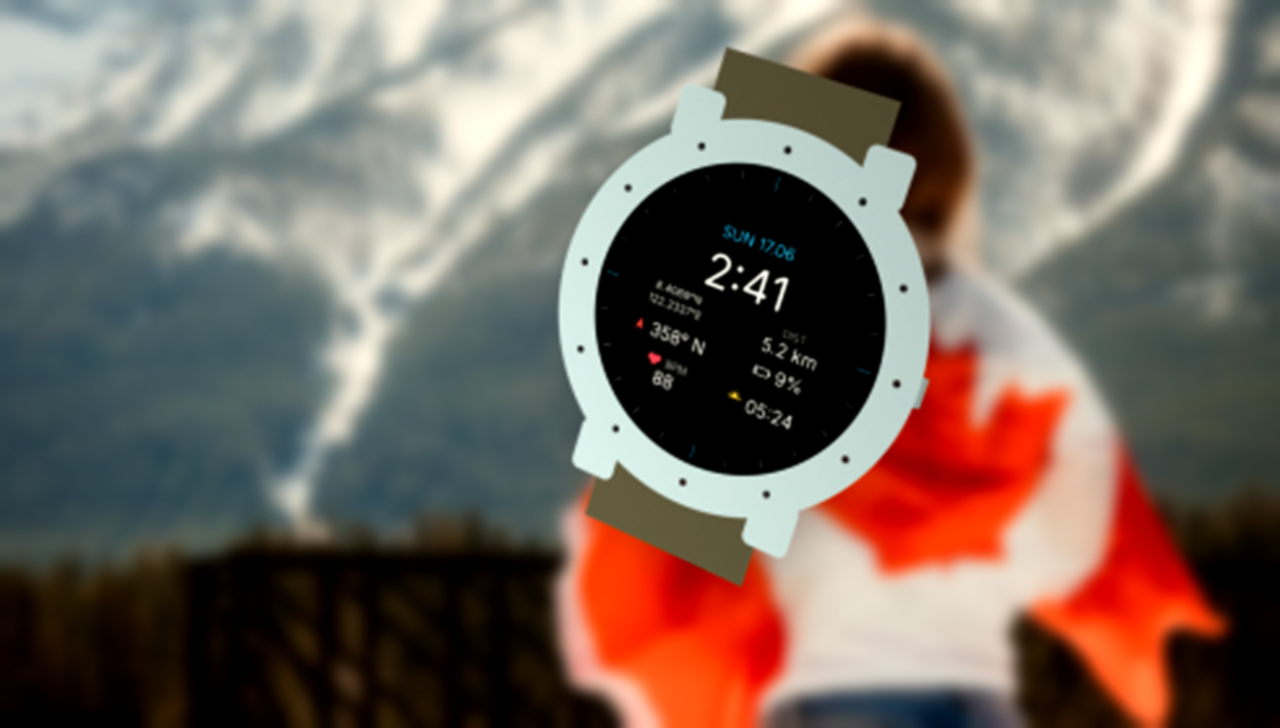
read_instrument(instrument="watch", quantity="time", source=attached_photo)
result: 2:41
